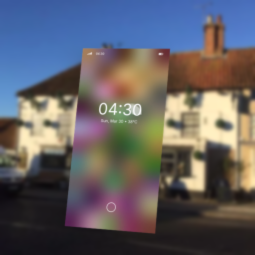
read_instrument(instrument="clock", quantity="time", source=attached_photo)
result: 4:30
